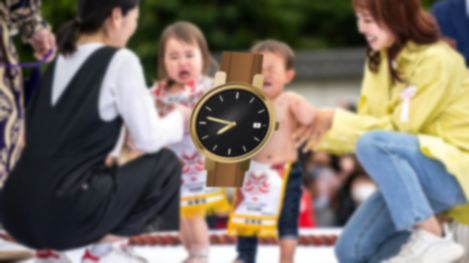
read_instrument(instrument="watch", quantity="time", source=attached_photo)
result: 7:47
